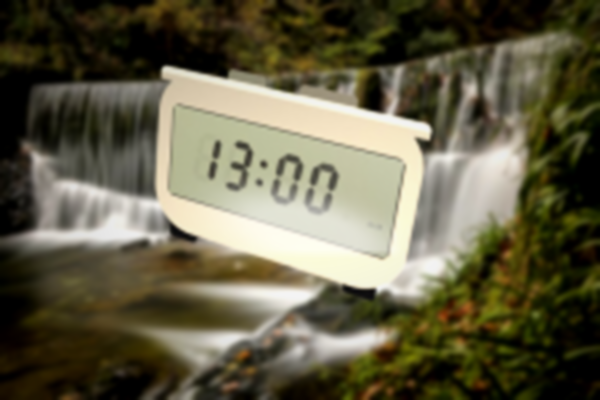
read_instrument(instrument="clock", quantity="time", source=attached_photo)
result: 13:00
